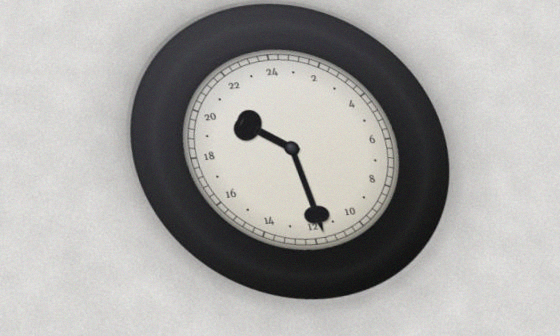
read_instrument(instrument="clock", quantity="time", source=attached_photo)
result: 20:29
